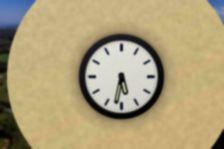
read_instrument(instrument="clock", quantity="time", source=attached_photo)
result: 5:32
